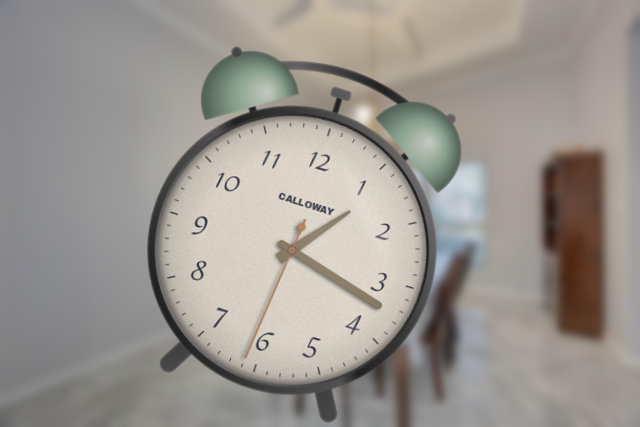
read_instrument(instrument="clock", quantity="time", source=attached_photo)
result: 1:17:31
